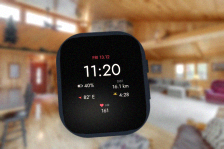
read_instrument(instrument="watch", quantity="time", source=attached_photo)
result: 11:20
